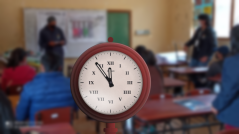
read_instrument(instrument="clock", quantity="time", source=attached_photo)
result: 11:54
